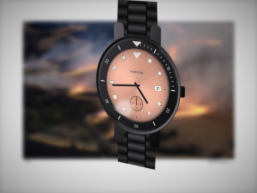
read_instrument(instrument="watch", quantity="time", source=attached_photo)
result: 4:44
